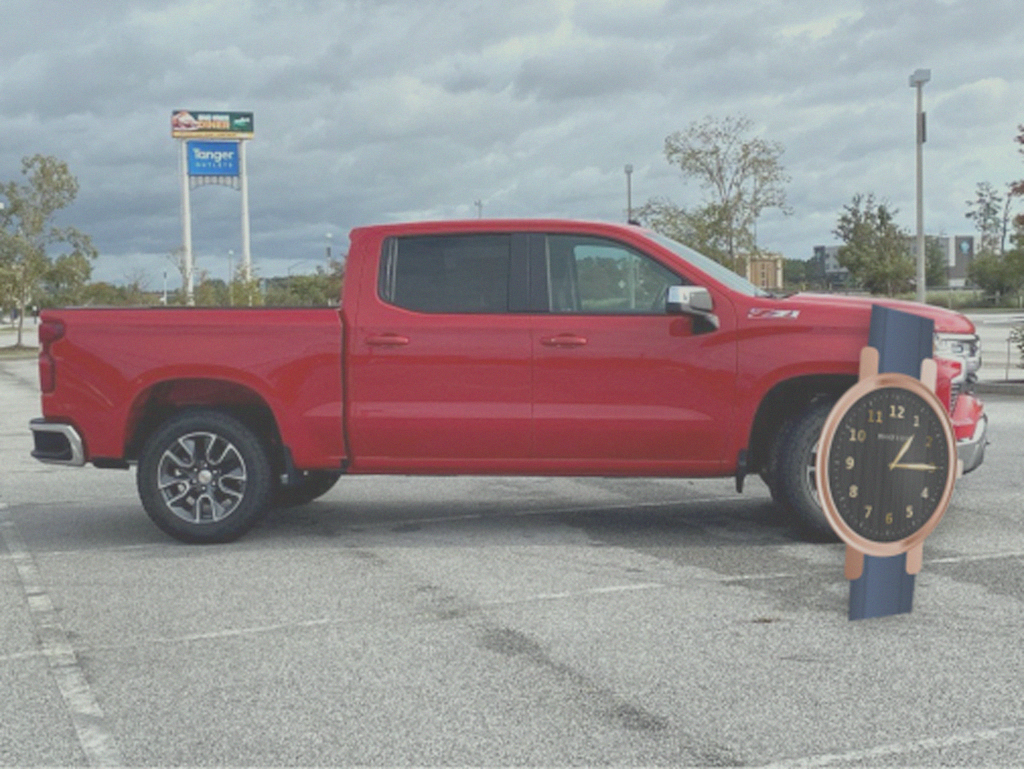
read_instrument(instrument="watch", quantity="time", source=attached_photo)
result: 1:15
